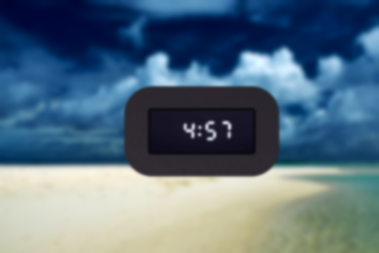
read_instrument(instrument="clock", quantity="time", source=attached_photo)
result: 4:57
